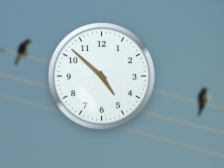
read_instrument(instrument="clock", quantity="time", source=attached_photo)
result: 4:52
